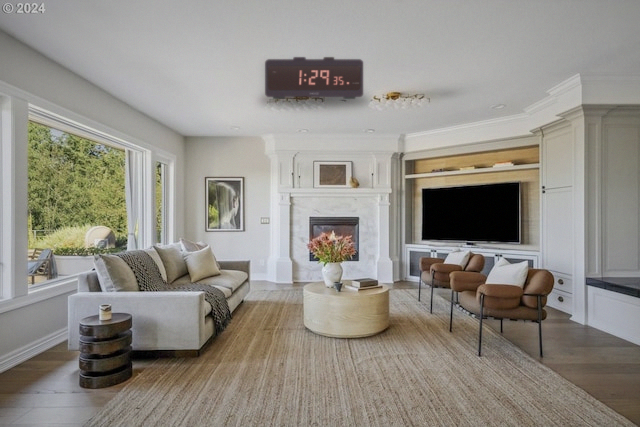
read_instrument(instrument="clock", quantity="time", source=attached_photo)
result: 1:29
